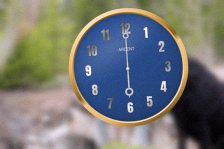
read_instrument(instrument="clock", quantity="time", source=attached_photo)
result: 6:00
